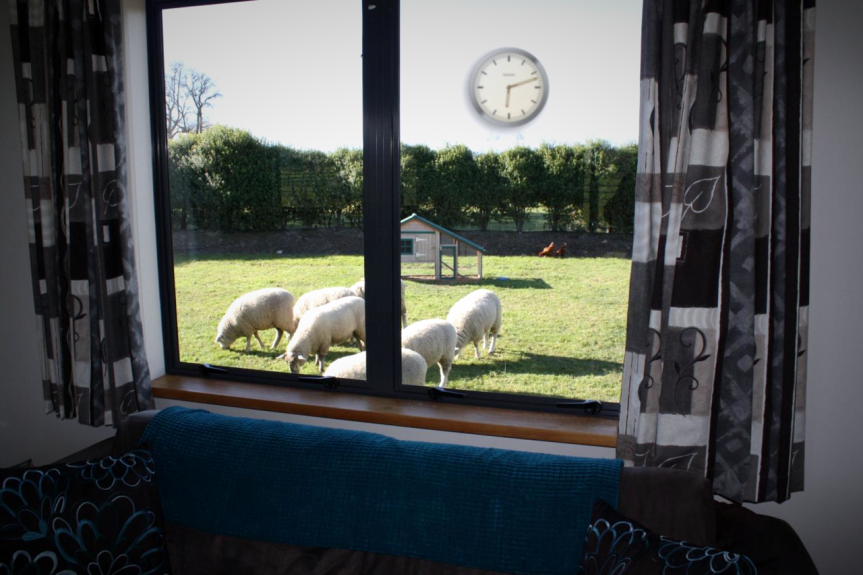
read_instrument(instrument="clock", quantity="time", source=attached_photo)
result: 6:12
